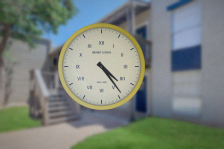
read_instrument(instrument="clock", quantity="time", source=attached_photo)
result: 4:24
